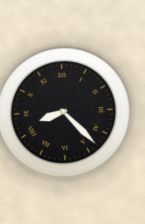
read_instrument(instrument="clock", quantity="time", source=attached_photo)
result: 8:23
